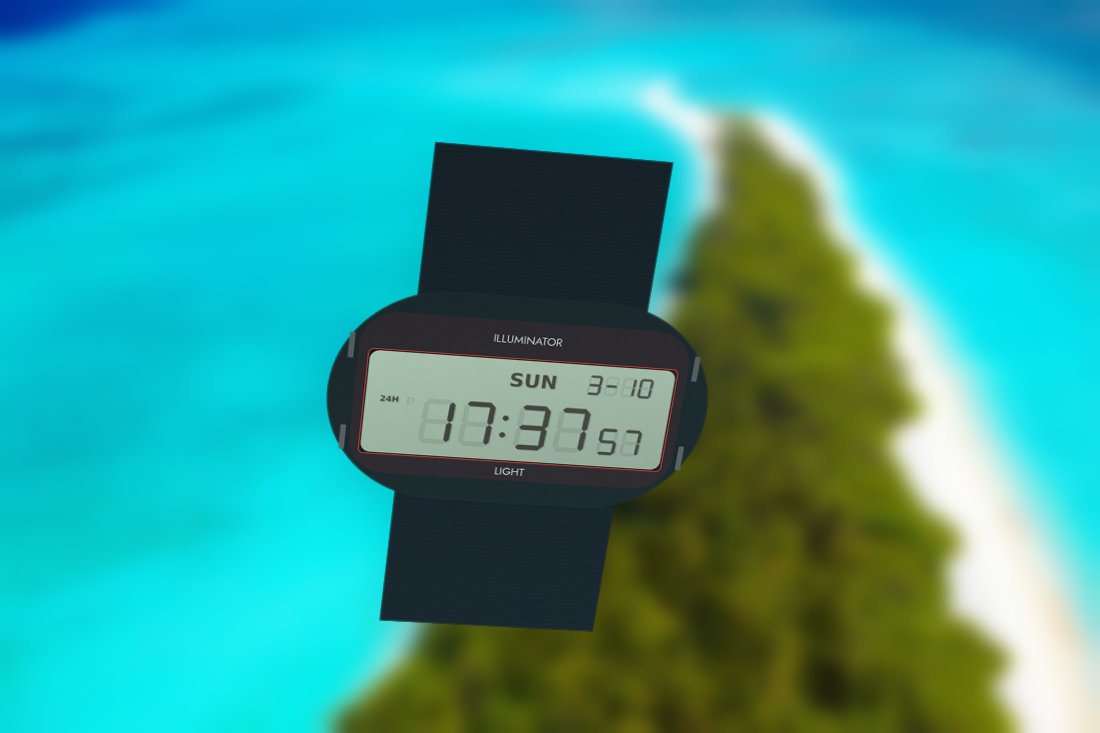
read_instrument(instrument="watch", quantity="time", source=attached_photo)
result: 17:37:57
